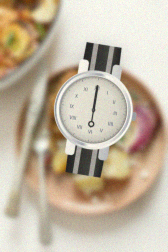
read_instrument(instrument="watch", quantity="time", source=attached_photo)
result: 6:00
